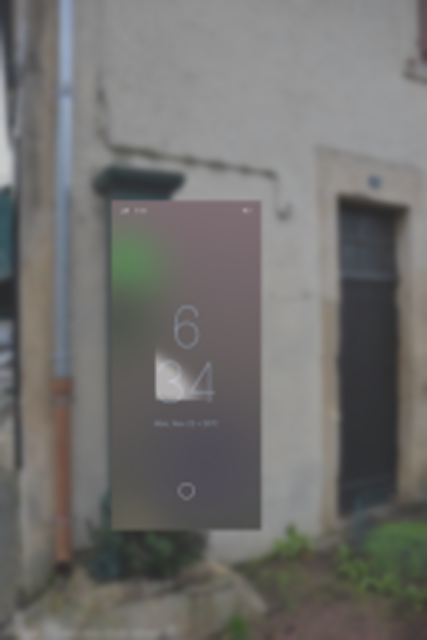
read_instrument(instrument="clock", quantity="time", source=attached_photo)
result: 6:34
